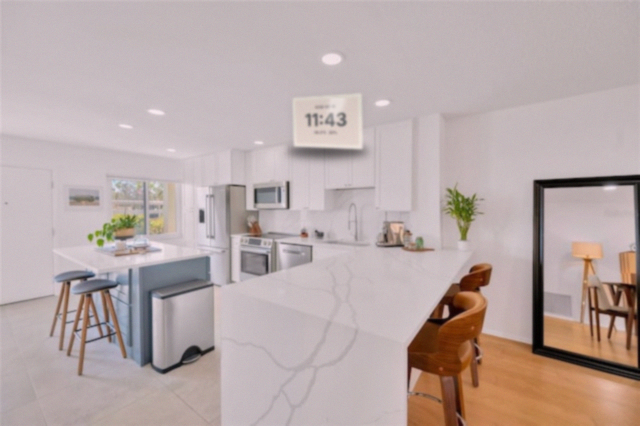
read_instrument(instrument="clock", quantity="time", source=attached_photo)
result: 11:43
